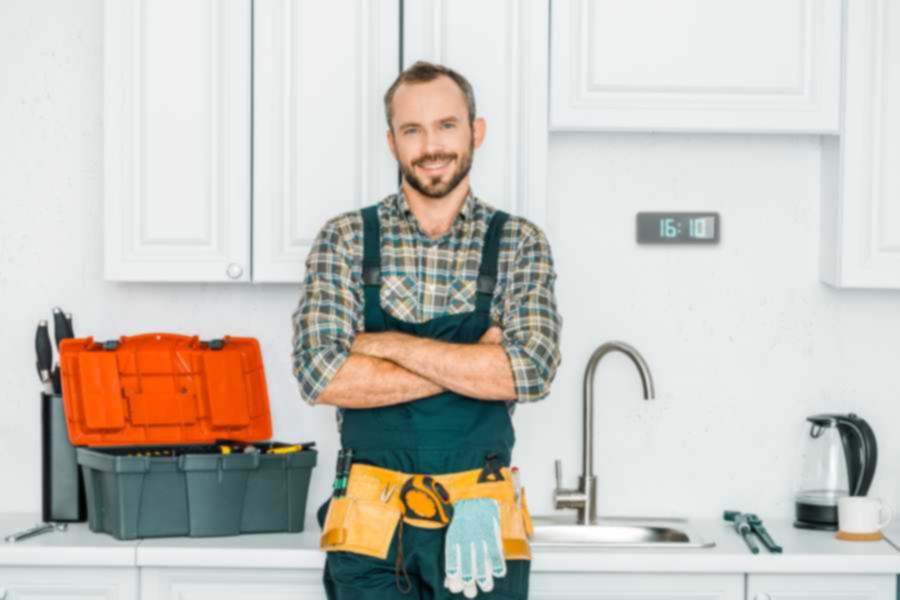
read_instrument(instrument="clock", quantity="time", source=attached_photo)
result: 16:10
